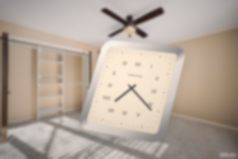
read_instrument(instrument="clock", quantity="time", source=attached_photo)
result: 7:21
